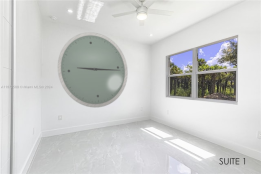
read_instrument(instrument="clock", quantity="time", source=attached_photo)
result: 9:16
